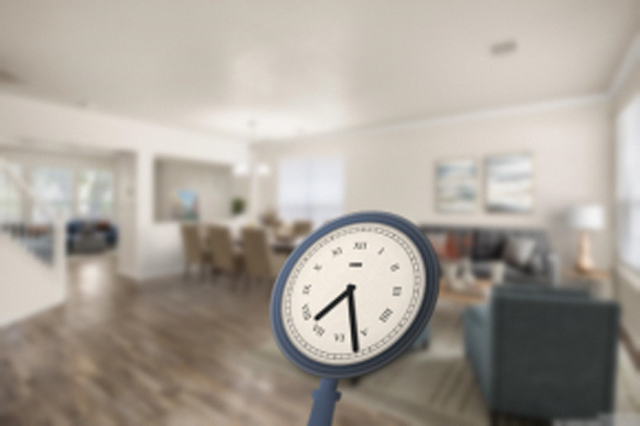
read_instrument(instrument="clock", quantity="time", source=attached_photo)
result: 7:27
